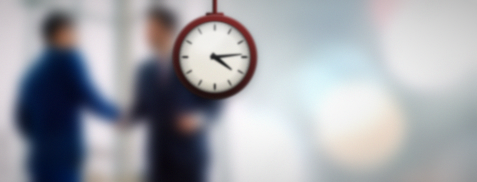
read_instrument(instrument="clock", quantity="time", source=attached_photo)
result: 4:14
